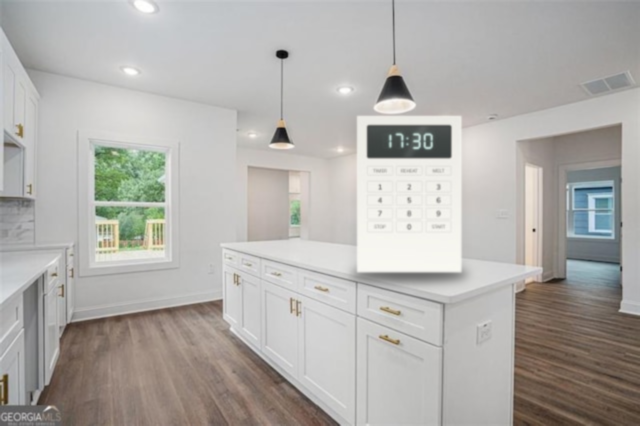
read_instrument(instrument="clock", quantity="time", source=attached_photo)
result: 17:30
